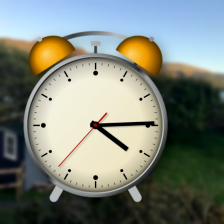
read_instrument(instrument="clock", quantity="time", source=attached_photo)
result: 4:14:37
